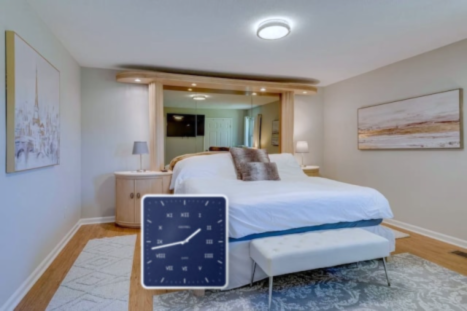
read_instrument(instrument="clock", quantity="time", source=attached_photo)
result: 1:43
